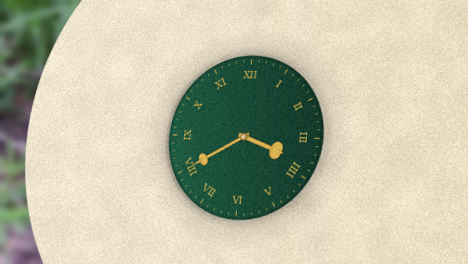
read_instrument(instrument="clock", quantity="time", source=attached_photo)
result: 3:40
